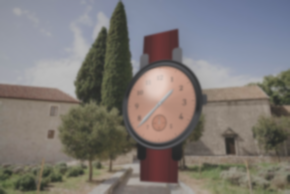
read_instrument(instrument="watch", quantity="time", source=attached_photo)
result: 1:38
